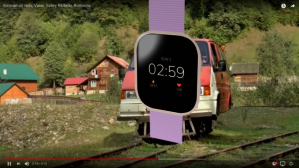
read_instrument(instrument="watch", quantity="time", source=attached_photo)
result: 2:59
